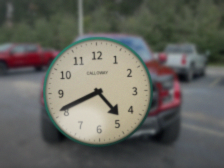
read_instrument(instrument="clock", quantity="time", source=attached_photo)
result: 4:41
